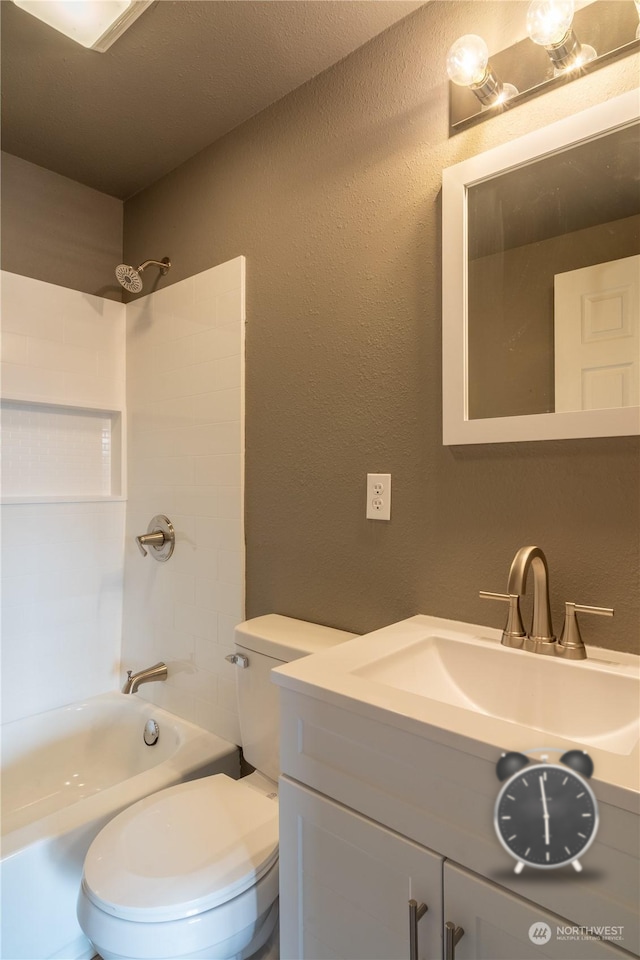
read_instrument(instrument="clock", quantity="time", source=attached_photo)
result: 5:59
